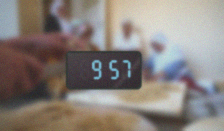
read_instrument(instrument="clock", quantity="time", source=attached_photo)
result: 9:57
